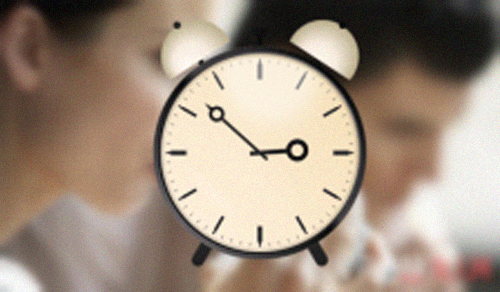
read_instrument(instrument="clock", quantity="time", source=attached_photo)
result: 2:52
